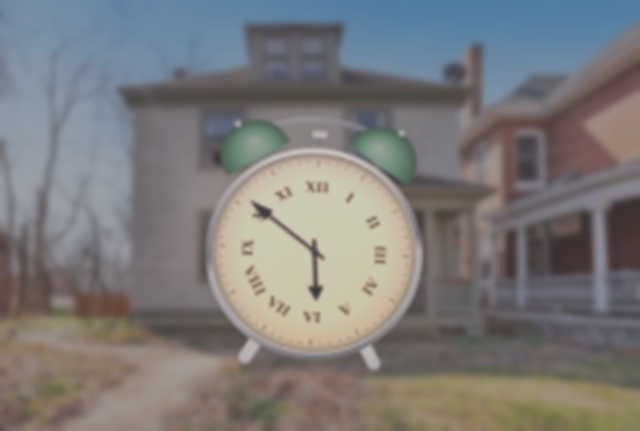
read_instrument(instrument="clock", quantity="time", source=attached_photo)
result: 5:51
